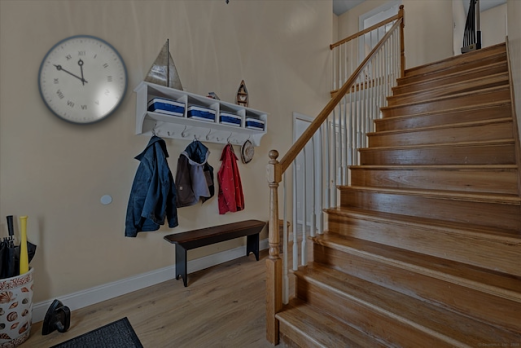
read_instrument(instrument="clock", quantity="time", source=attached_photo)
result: 11:50
